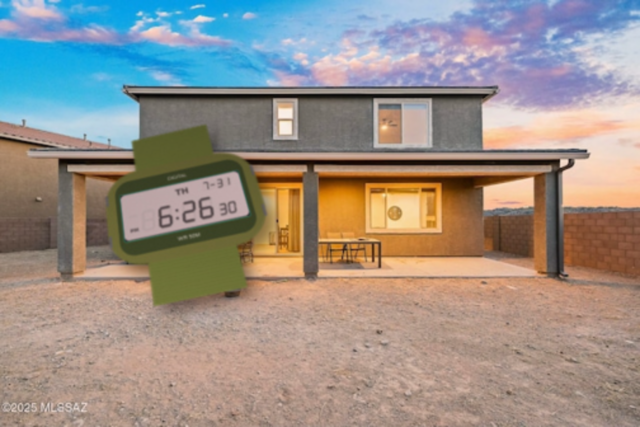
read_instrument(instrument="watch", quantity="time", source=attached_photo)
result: 6:26:30
